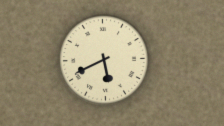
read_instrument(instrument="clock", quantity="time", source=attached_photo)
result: 5:41
